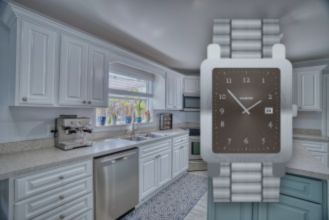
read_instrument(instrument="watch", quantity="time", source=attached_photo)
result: 1:53
